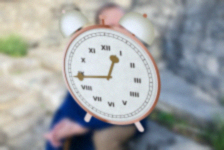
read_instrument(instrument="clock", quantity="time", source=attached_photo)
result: 12:44
